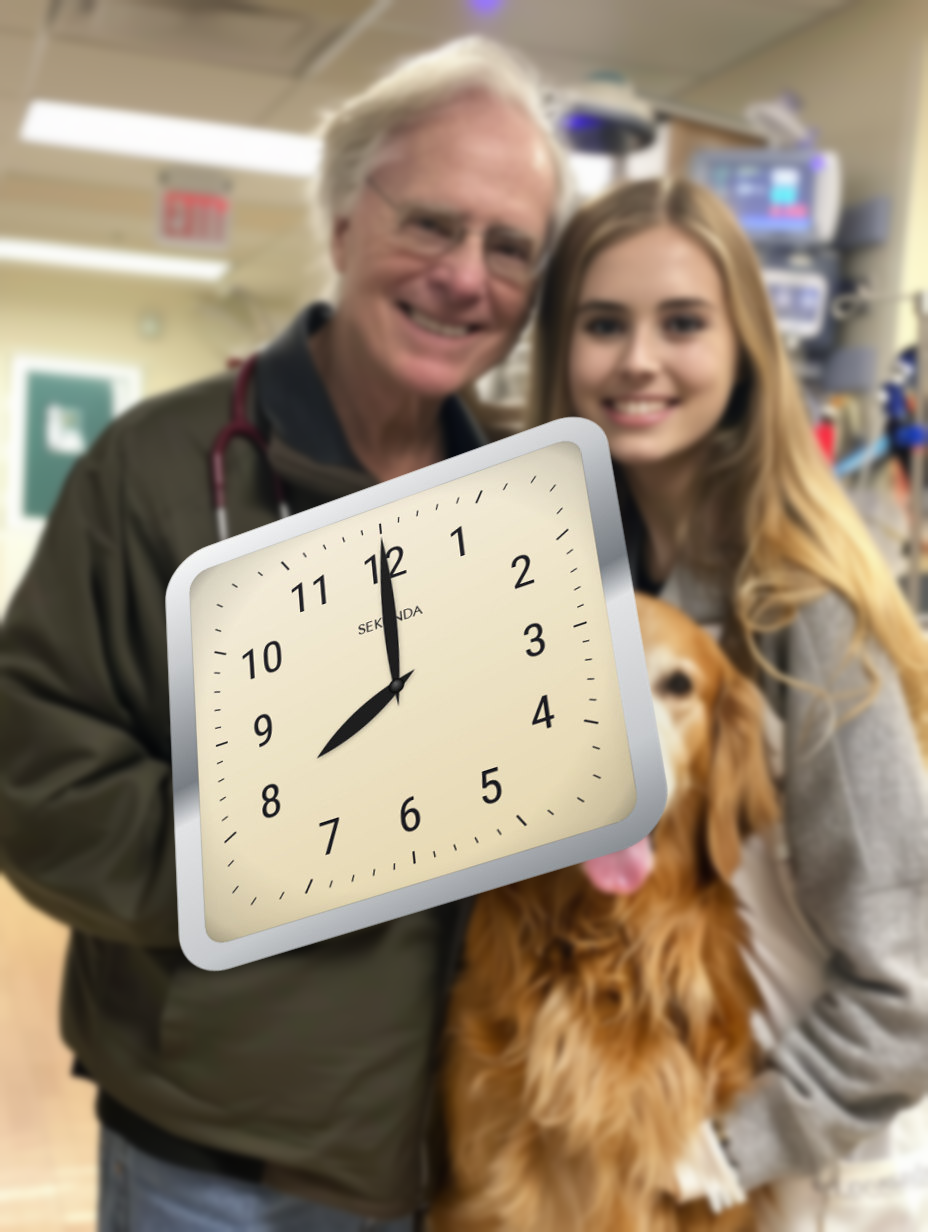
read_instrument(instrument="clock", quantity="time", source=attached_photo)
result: 8:00
